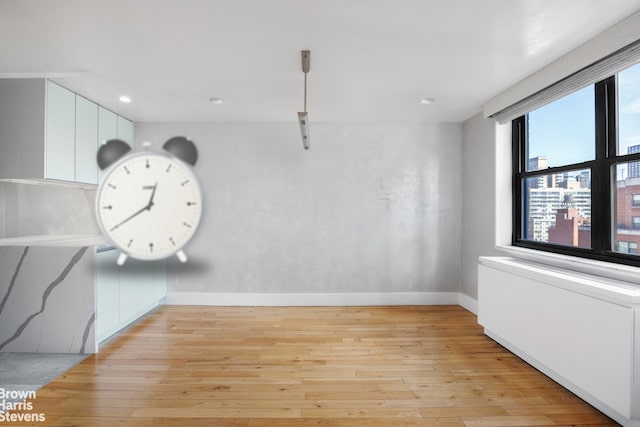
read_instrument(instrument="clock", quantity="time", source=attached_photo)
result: 12:40
